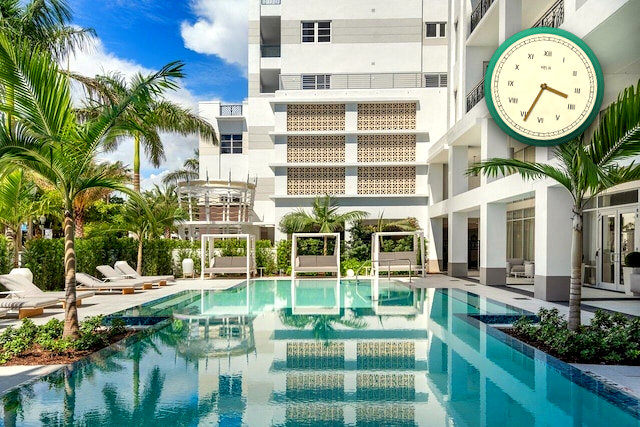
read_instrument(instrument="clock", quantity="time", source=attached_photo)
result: 3:34
